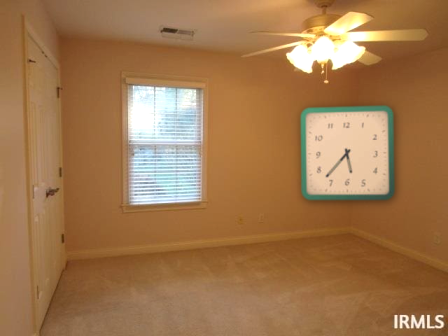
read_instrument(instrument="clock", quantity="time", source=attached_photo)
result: 5:37
